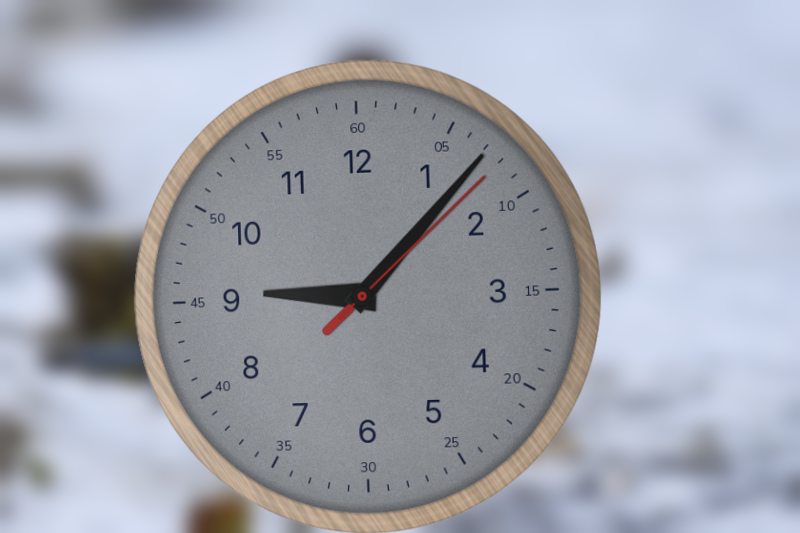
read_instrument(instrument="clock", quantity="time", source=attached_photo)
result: 9:07:08
